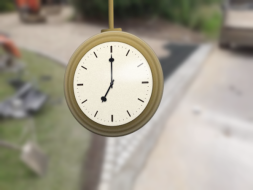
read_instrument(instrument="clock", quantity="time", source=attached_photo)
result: 7:00
